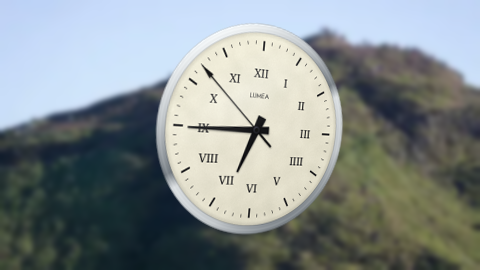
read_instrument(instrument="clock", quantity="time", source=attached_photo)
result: 6:44:52
